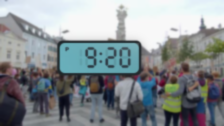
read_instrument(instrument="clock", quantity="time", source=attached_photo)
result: 9:20
